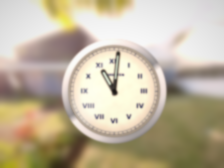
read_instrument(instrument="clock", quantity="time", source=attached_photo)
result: 11:01
